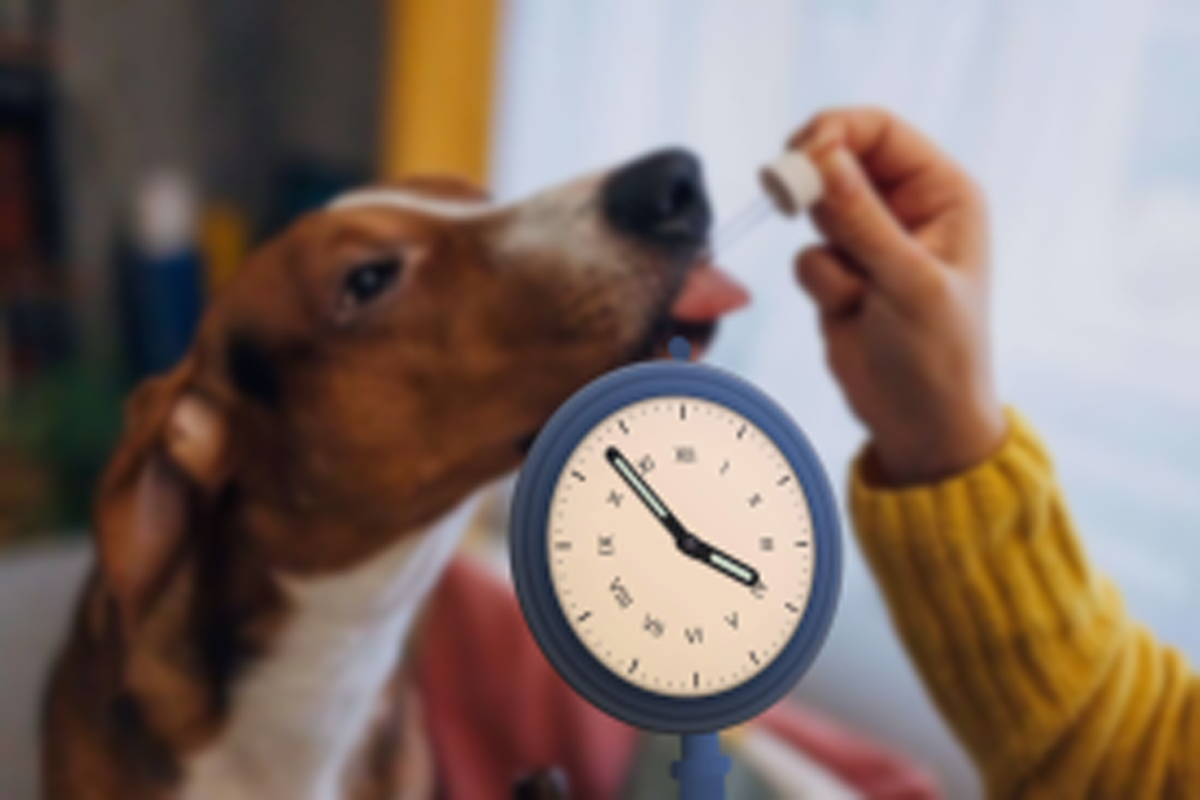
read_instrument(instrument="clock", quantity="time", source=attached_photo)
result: 3:53
